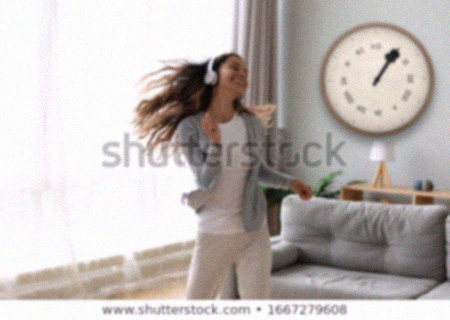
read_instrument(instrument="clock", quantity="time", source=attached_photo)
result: 1:06
